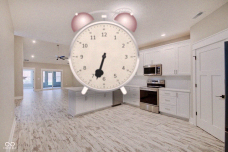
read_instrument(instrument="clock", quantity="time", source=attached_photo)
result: 6:33
